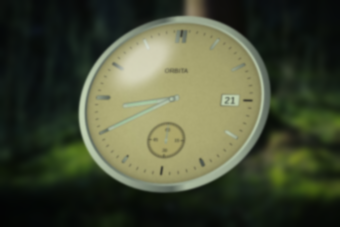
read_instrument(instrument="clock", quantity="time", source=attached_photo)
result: 8:40
